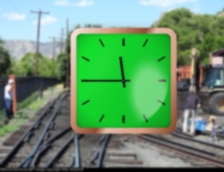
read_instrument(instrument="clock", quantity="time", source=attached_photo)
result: 11:45
